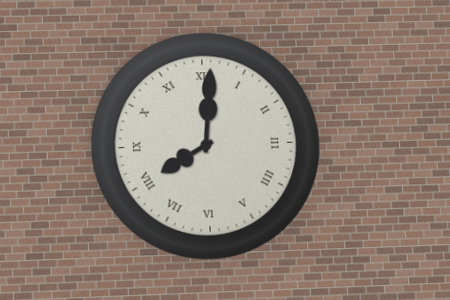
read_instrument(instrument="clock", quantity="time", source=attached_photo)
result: 8:01
